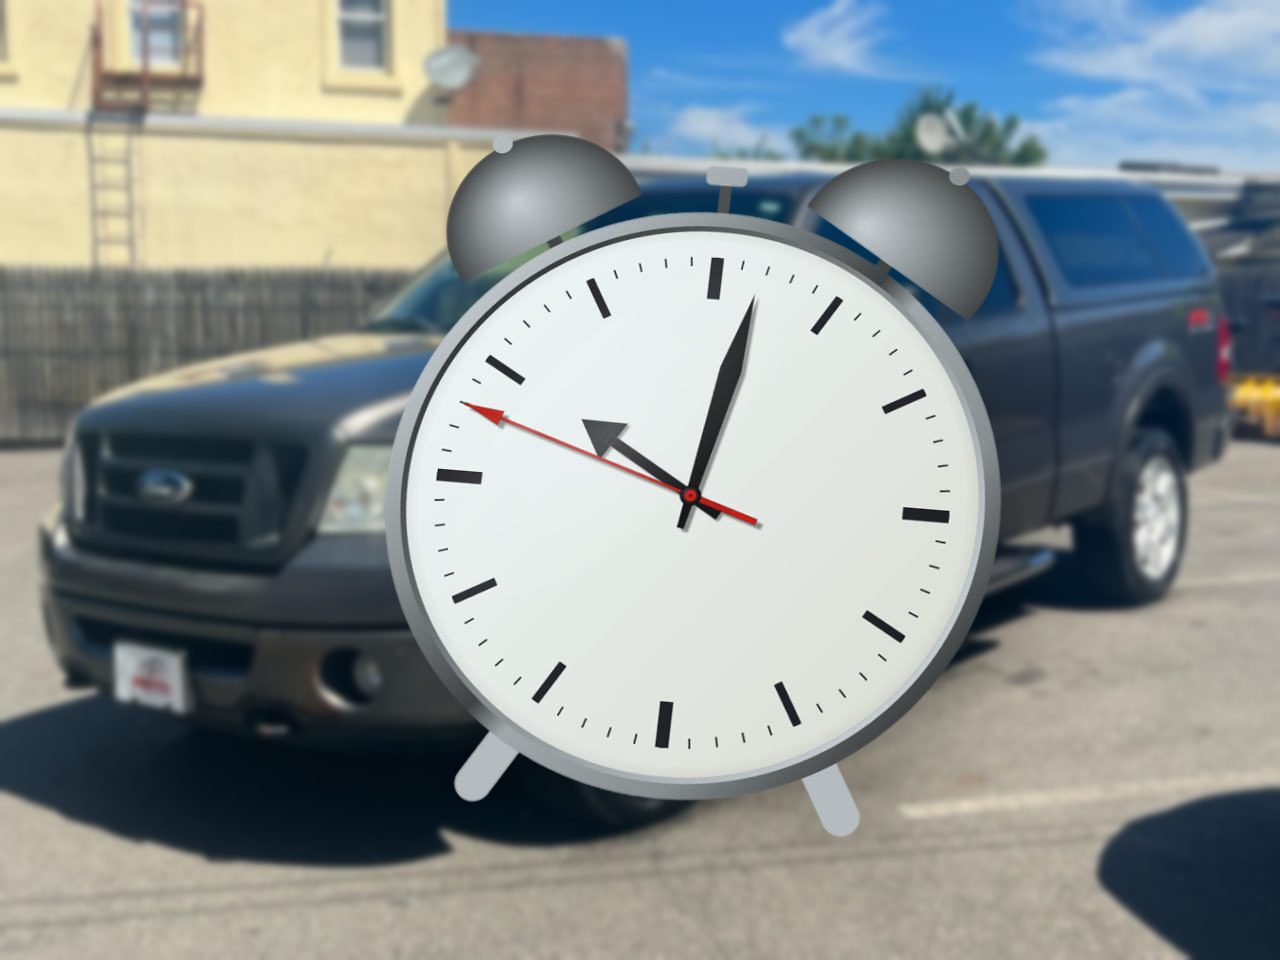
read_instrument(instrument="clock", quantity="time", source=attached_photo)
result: 10:01:48
